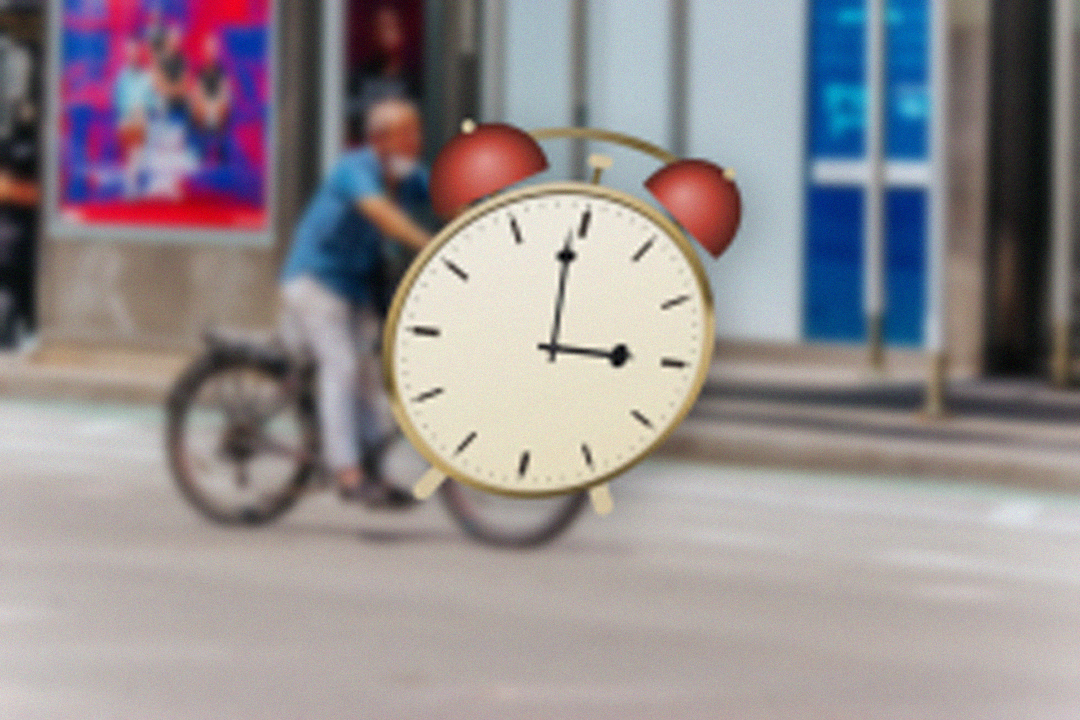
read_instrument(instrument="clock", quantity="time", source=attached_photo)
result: 2:59
